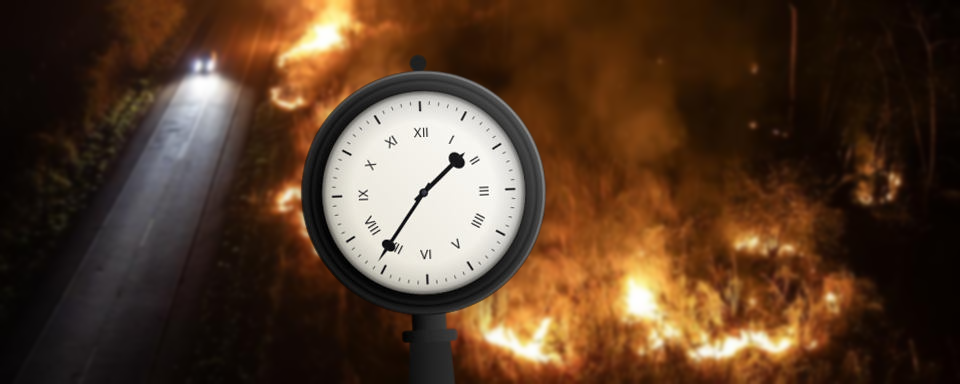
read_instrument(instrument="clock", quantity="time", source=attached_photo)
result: 1:36
